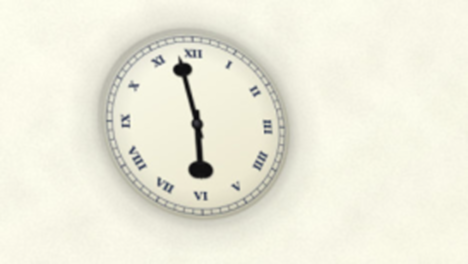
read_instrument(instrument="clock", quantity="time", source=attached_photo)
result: 5:58
